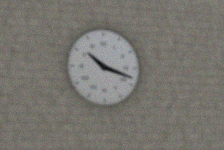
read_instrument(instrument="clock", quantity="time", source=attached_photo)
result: 10:18
